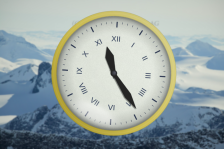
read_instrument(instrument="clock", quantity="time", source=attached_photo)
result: 11:24
